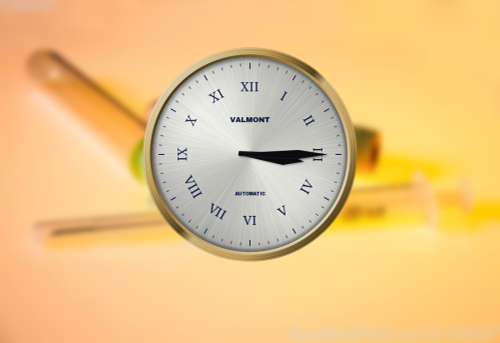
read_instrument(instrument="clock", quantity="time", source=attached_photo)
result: 3:15
